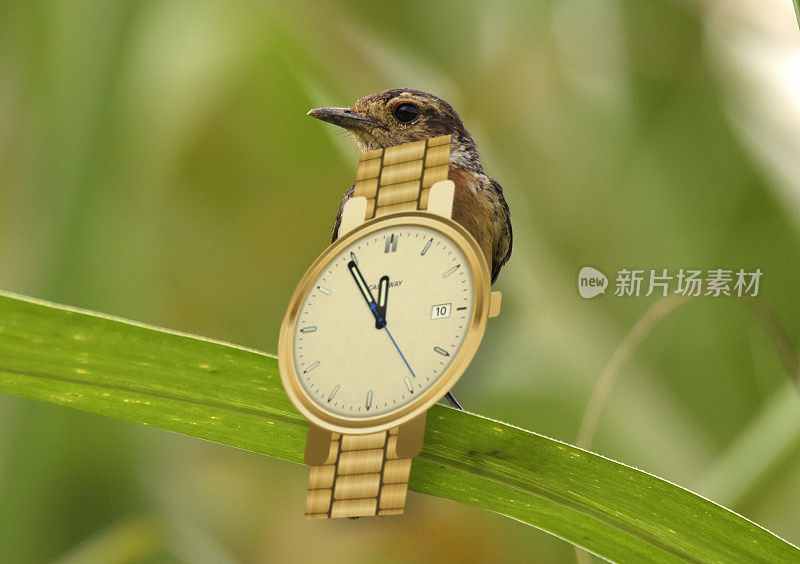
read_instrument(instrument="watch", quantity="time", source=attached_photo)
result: 11:54:24
